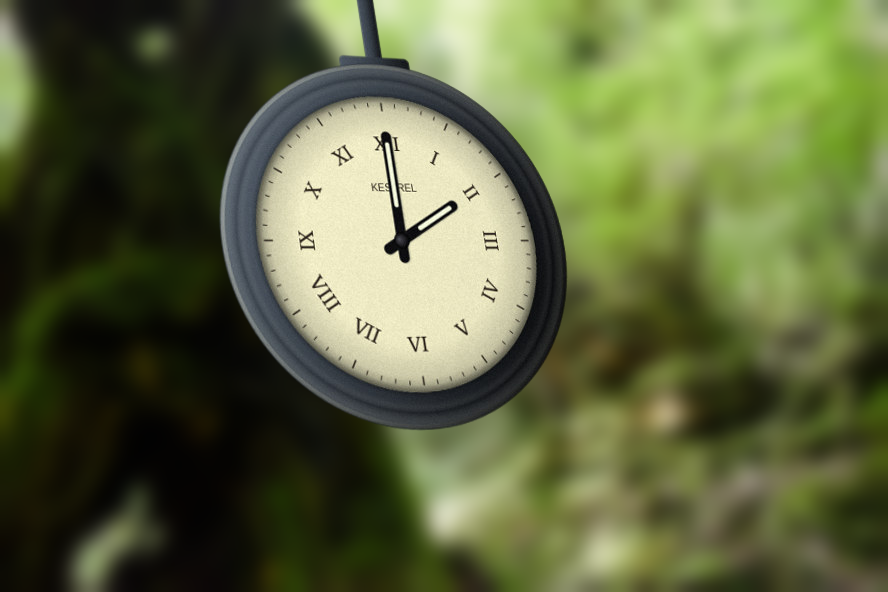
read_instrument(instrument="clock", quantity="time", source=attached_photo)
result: 2:00
